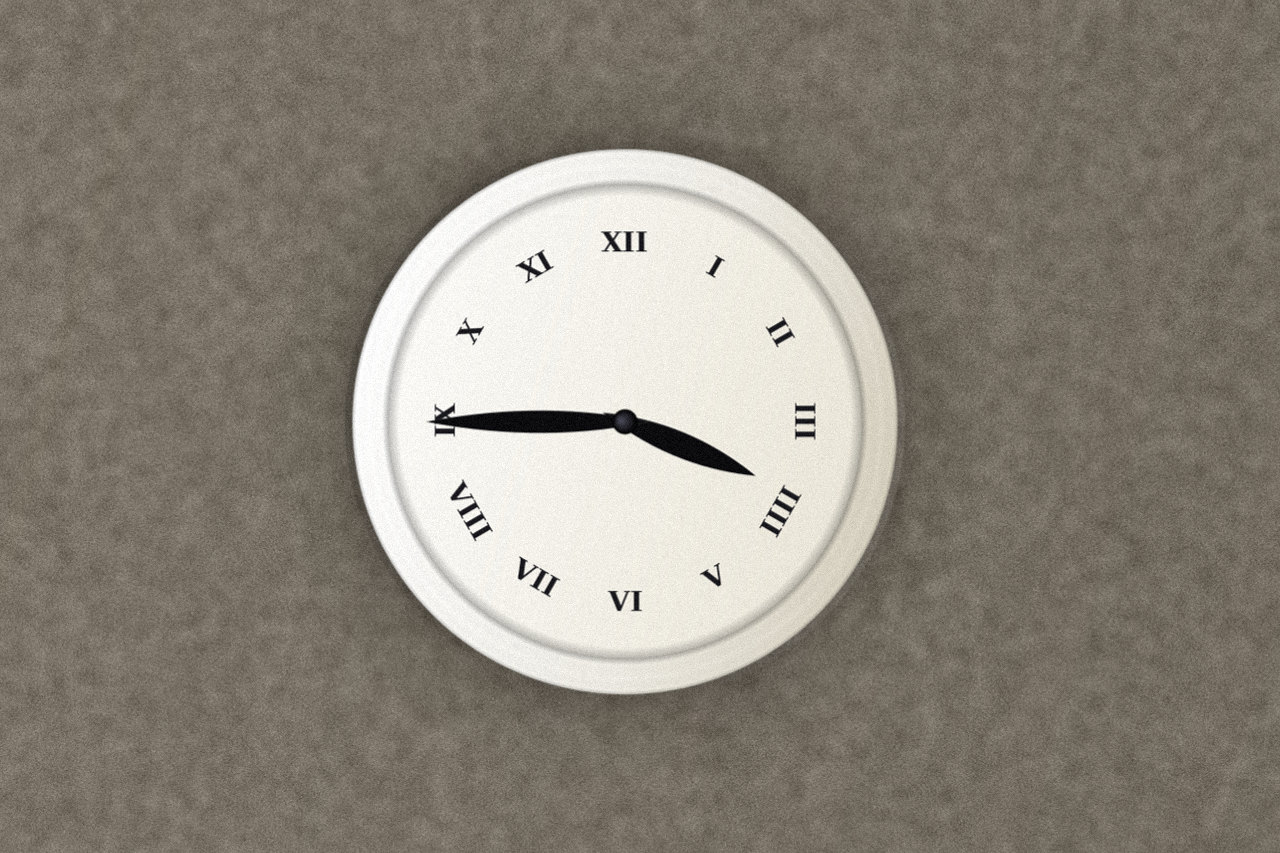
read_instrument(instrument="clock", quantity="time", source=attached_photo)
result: 3:45
